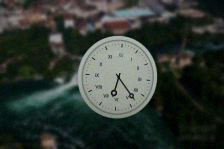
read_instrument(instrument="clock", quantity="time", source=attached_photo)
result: 6:23
